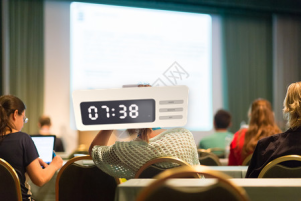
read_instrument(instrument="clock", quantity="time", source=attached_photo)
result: 7:38
